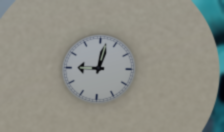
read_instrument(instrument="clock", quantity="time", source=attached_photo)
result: 9:02
